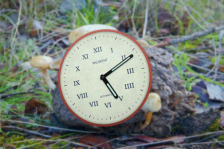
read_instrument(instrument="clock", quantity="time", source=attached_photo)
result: 5:11
